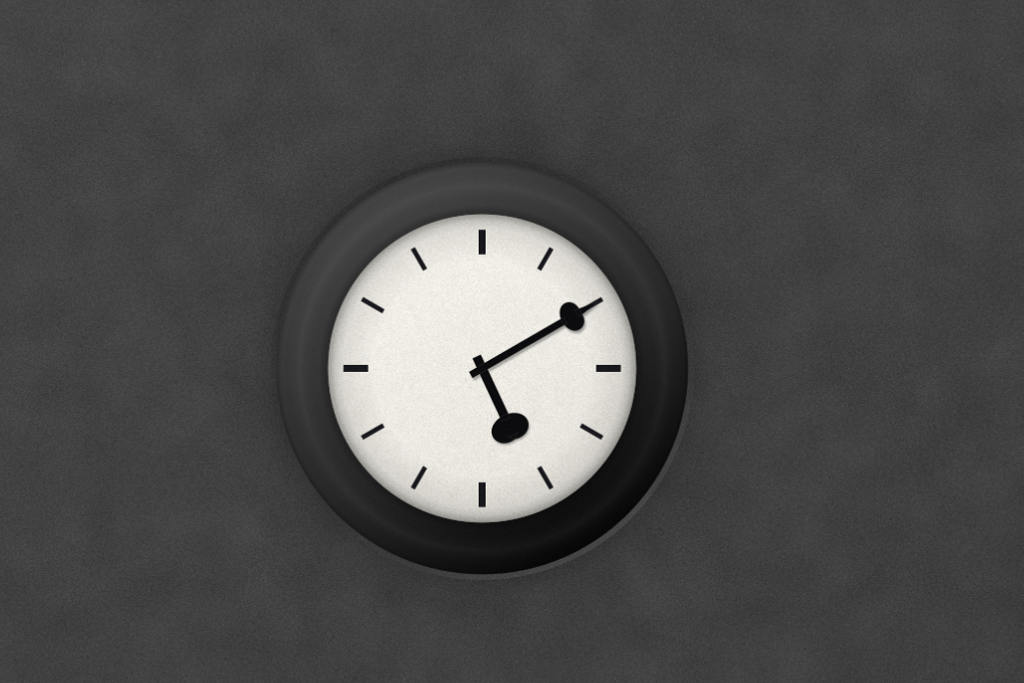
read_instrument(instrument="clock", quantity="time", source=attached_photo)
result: 5:10
